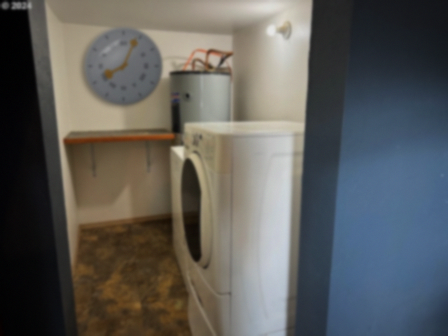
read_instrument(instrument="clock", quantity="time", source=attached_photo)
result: 8:04
